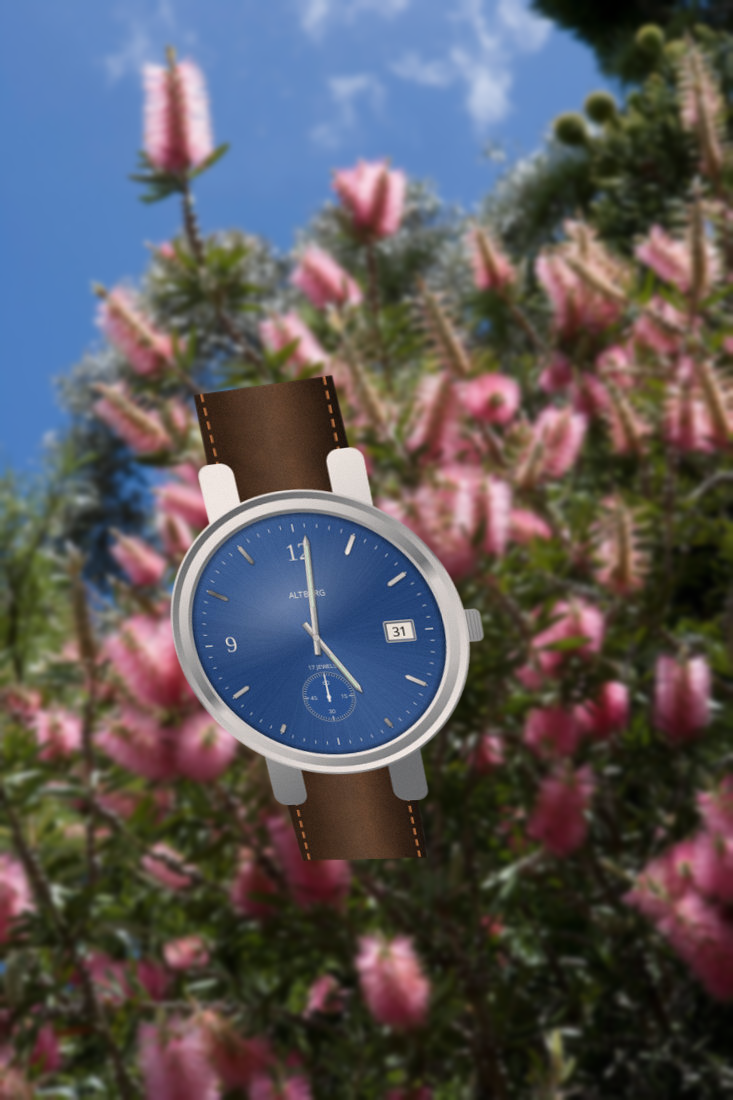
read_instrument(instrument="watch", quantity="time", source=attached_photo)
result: 5:01
